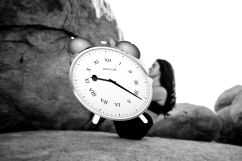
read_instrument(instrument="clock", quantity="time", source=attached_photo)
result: 9:21
